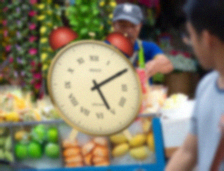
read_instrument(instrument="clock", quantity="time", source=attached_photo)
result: 5:10
